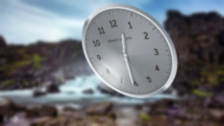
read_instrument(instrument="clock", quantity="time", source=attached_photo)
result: 12:31
